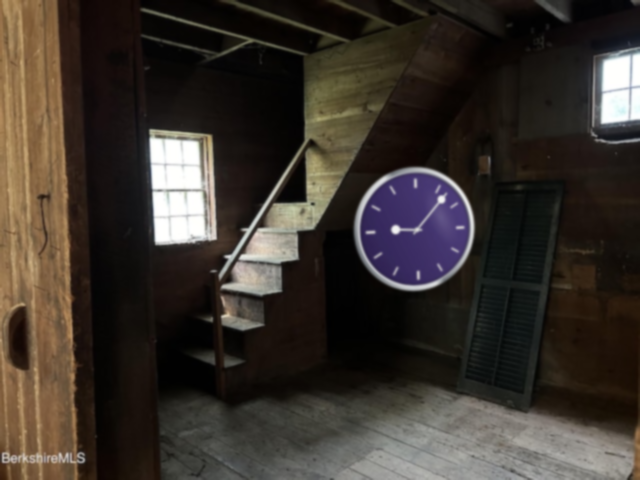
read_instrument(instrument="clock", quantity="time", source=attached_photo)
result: 9:07
